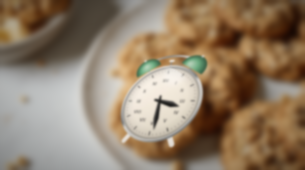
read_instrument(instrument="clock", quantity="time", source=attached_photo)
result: 3:29
